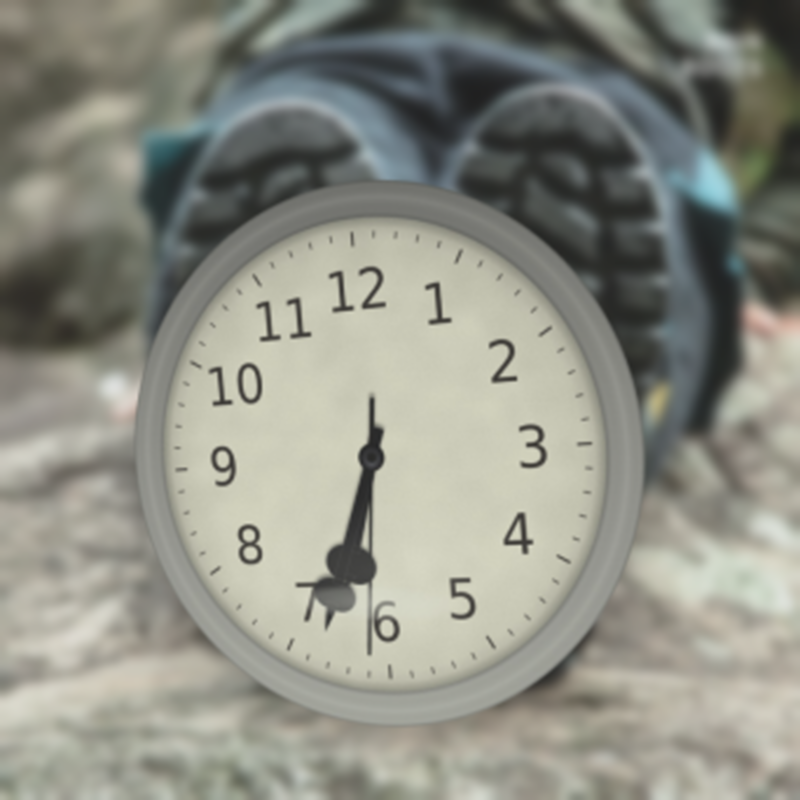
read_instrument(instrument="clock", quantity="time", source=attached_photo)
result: 6:33:31
